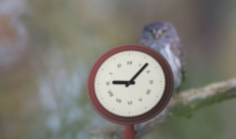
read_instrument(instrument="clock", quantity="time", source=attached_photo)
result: 9:07
